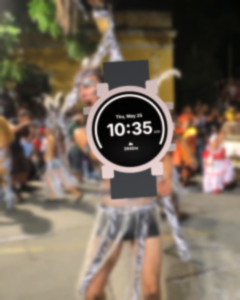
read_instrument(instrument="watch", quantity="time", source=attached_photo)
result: 10:35
